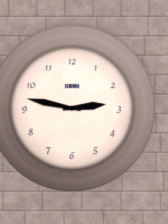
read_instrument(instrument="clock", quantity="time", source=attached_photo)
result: 2:47
